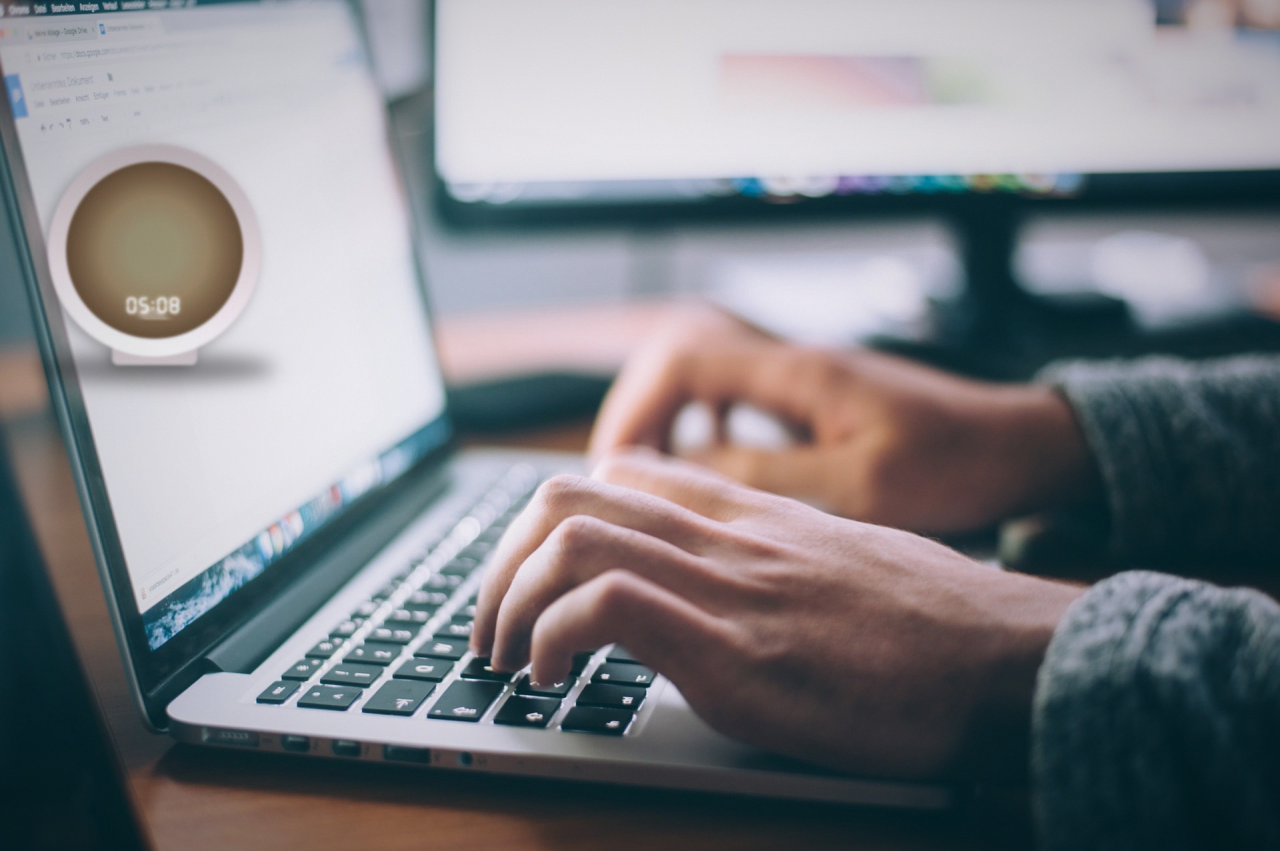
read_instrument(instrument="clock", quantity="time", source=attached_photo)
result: 5:08
